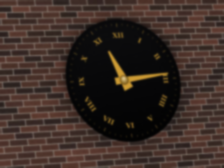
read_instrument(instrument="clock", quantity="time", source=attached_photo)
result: 11:14
